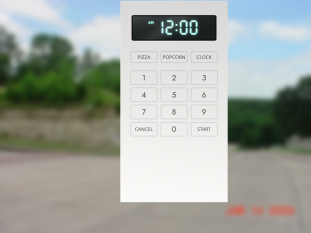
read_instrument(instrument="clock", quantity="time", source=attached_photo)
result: 12:00
